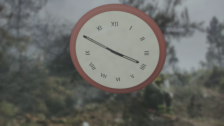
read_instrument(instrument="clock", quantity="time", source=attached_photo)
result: 3:50
